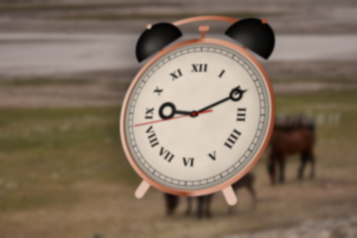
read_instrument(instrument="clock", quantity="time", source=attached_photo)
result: 9:10:43
